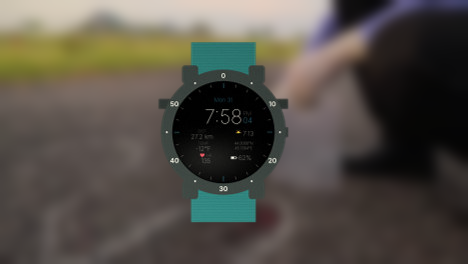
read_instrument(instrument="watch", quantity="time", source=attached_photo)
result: 7:58:04
